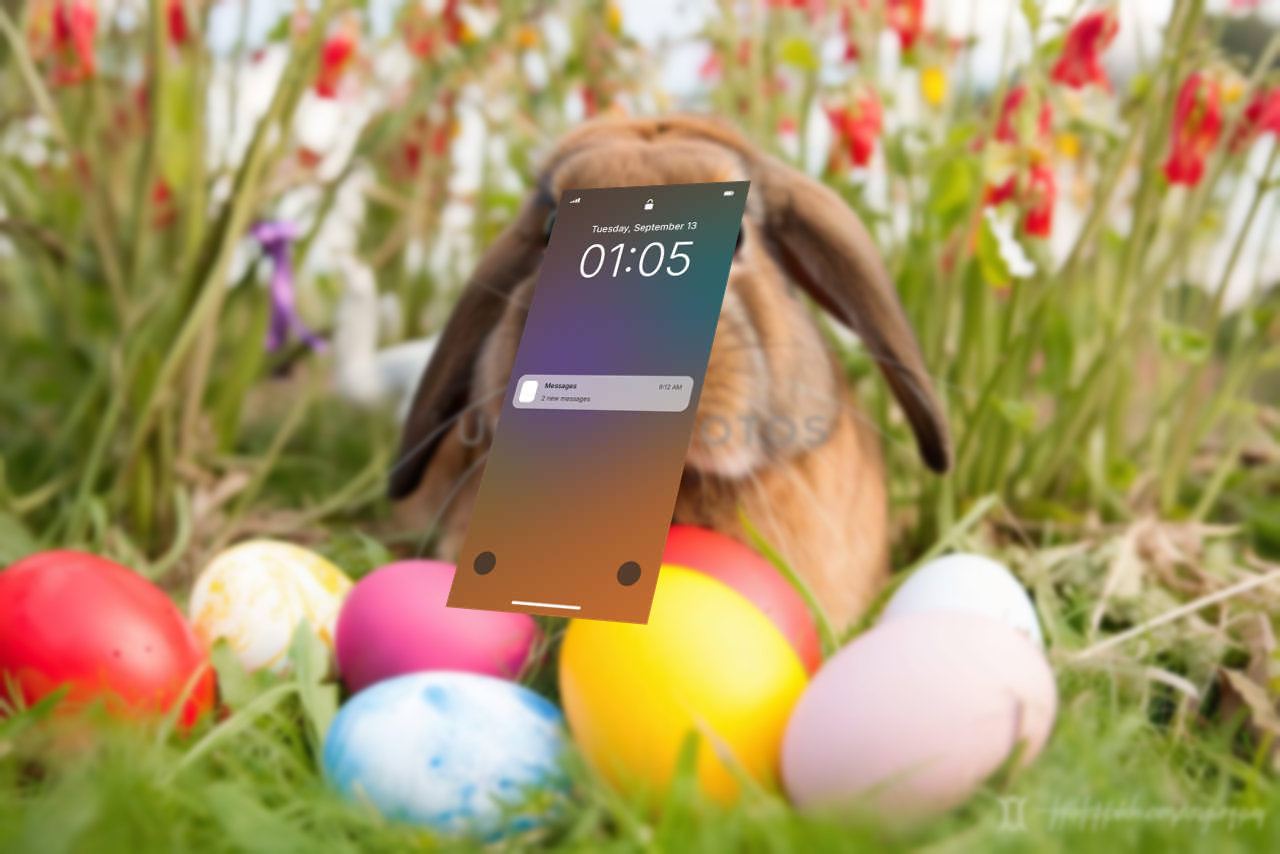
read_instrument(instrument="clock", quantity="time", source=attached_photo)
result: 1:05
